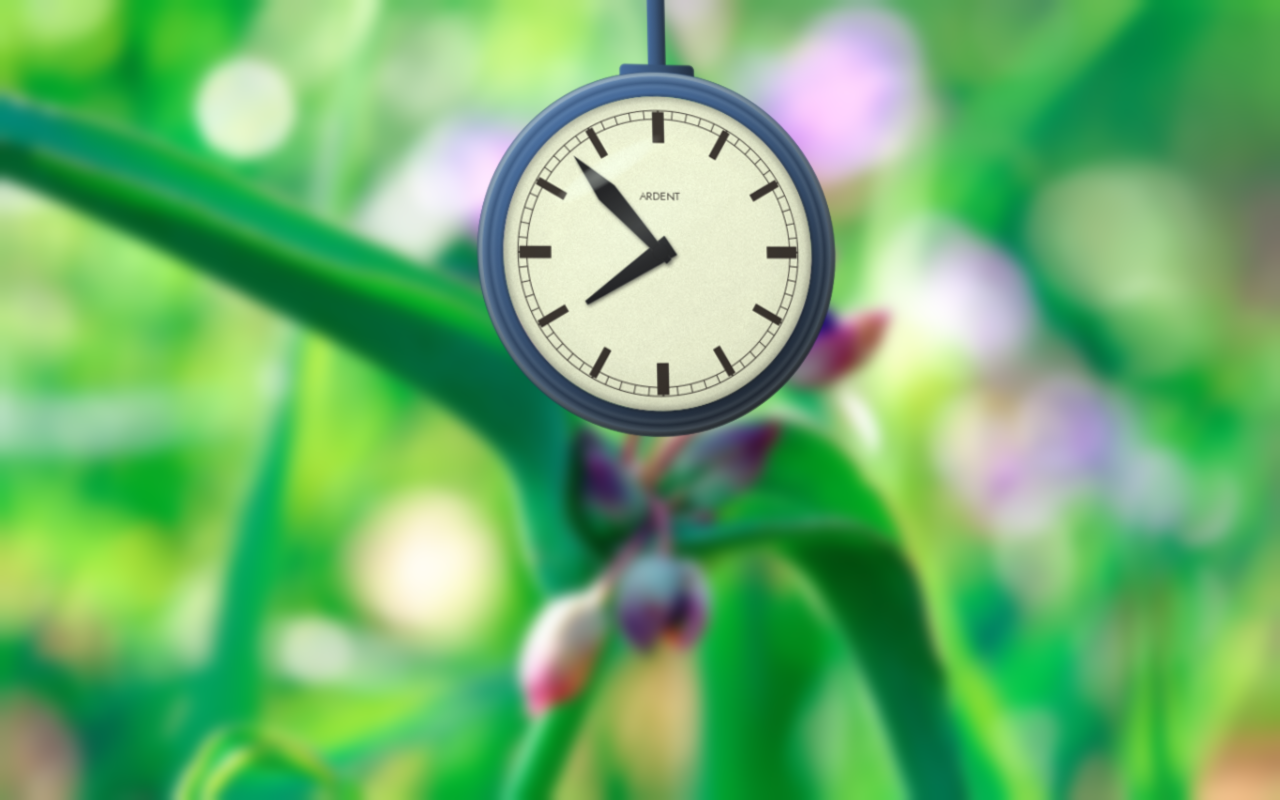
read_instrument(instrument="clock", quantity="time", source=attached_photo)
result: 7:53
